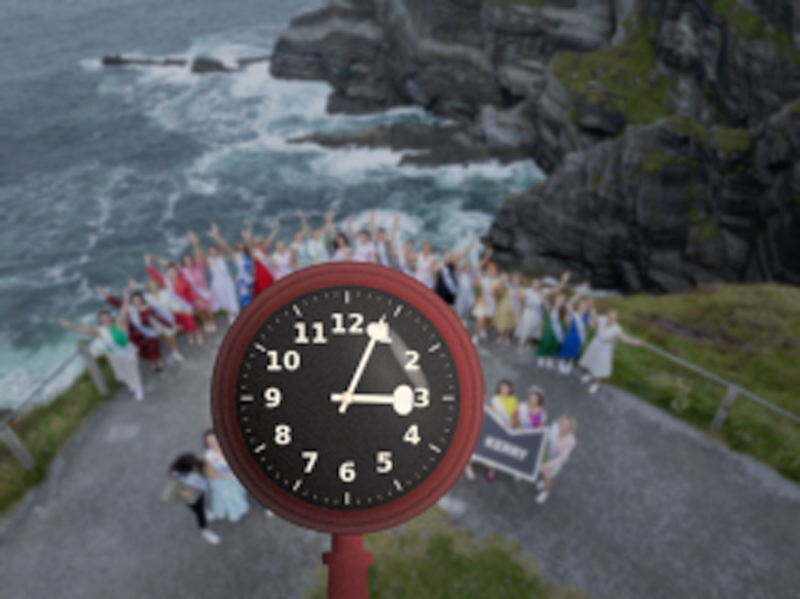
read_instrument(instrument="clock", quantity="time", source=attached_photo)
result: 3:04
